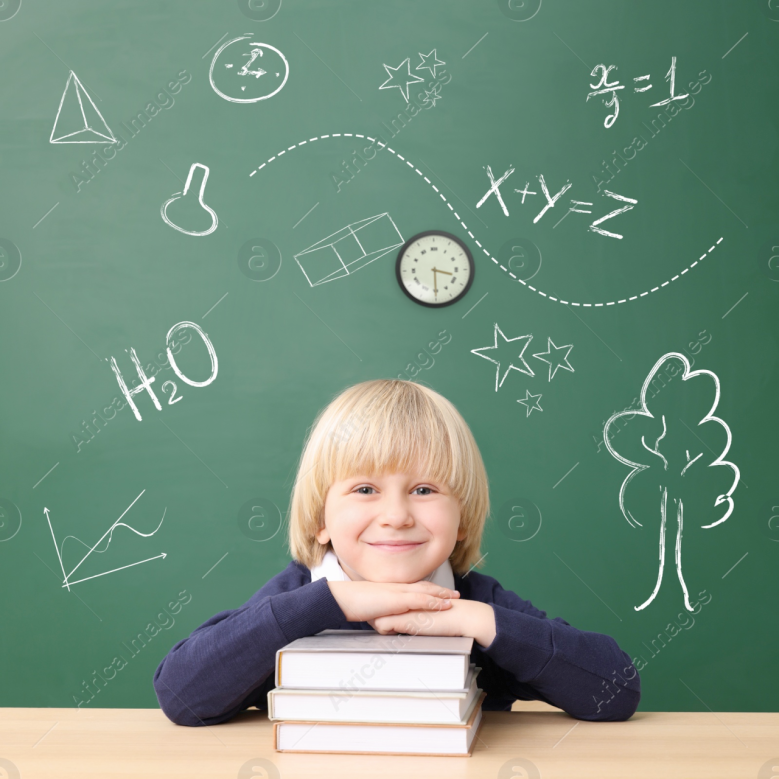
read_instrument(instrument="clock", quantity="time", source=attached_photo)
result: 3:30
